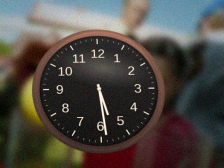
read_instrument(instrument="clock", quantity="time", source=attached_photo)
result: 5:29
